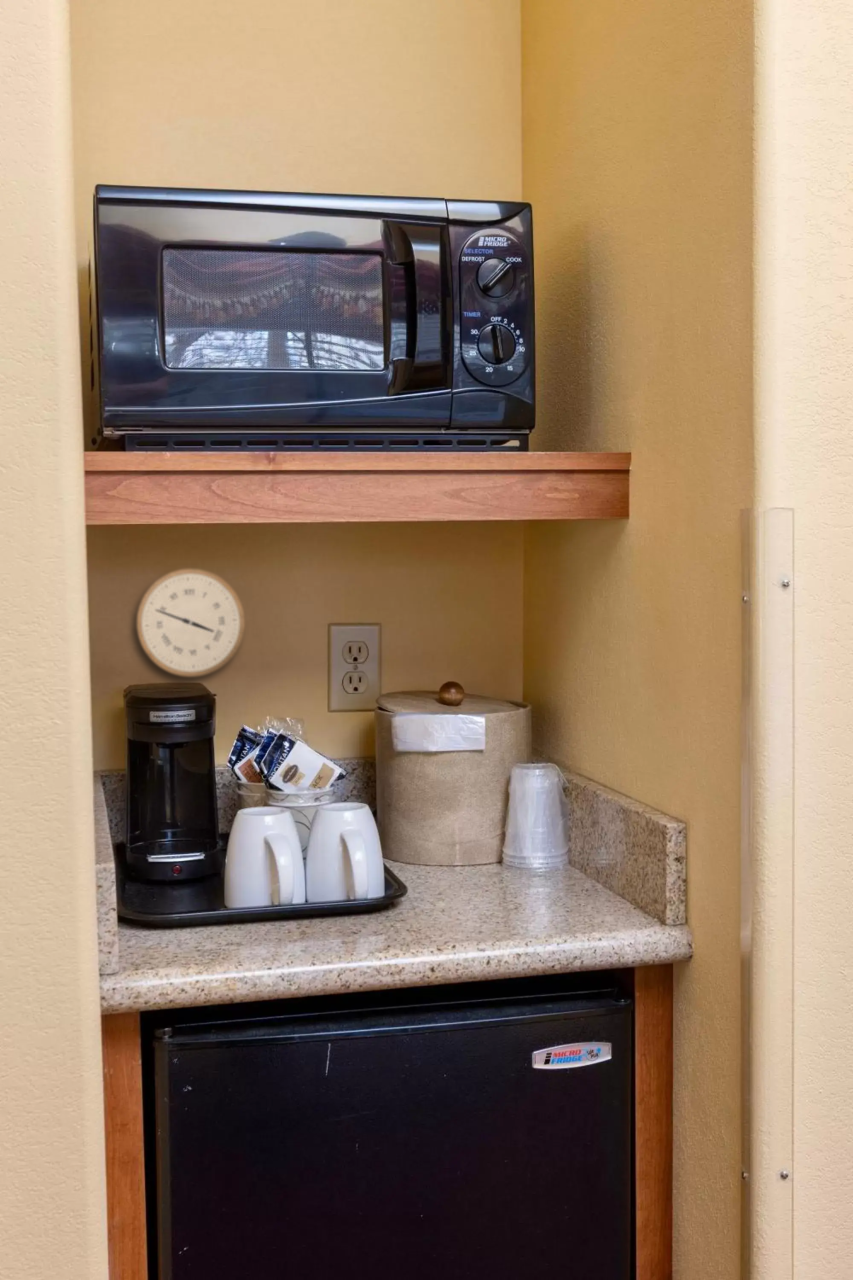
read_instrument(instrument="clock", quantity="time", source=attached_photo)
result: 3:49
